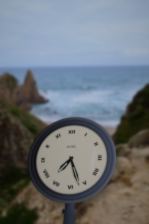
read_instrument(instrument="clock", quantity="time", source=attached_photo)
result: 7:27
